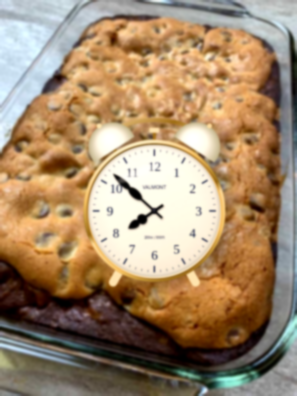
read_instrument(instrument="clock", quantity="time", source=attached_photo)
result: 7:52
